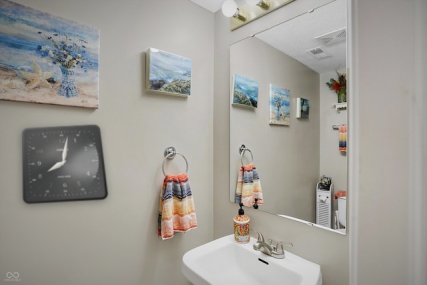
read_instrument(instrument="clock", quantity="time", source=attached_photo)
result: 8:02
